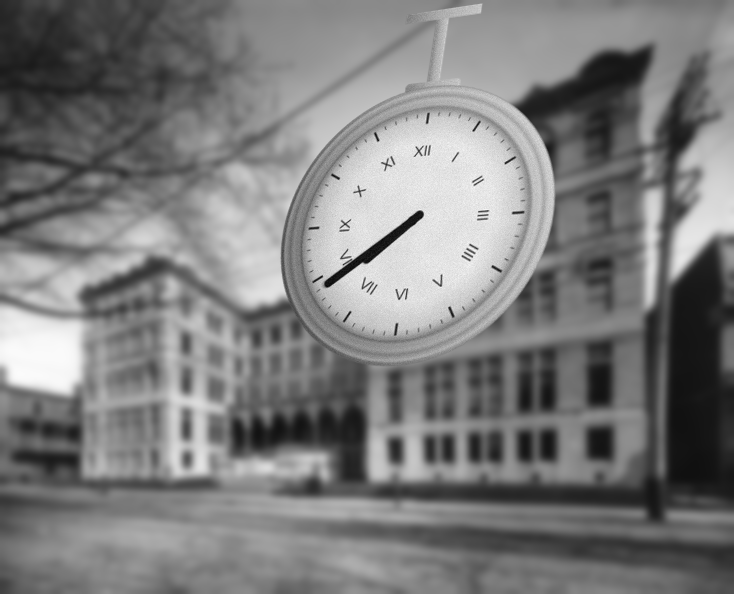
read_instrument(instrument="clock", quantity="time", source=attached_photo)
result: 7:39
